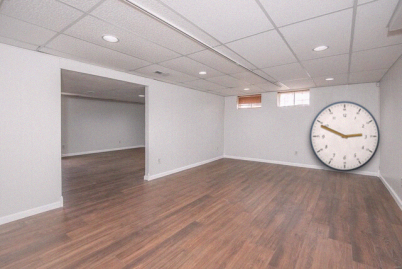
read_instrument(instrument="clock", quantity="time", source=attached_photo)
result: 2:49
